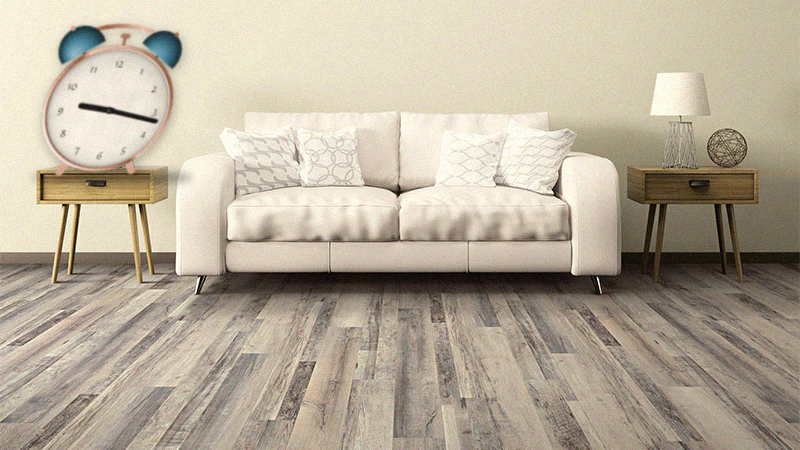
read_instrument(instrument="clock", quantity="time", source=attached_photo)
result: 9:17
